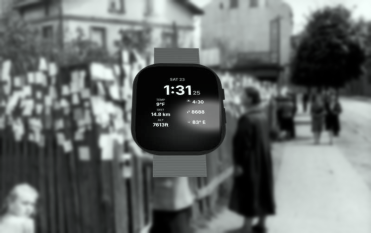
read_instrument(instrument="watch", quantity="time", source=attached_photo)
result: 1:31
